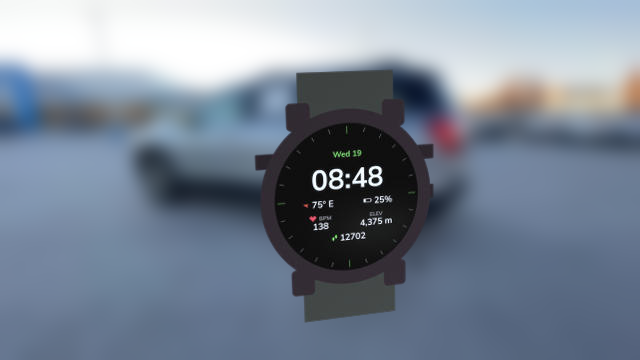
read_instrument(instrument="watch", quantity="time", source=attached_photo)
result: 8:48
